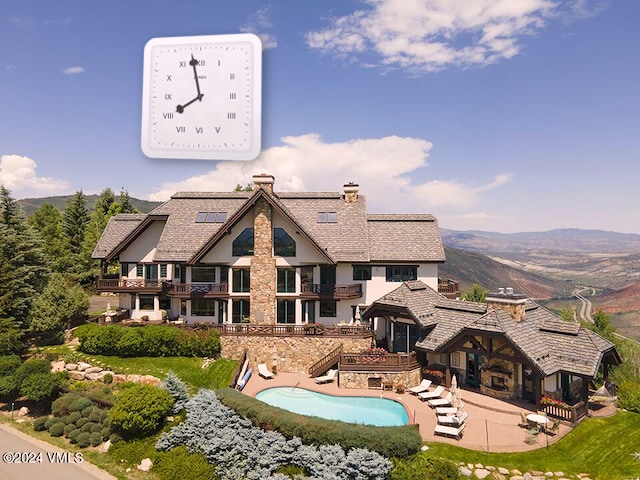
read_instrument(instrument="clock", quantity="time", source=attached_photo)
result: 7:58
